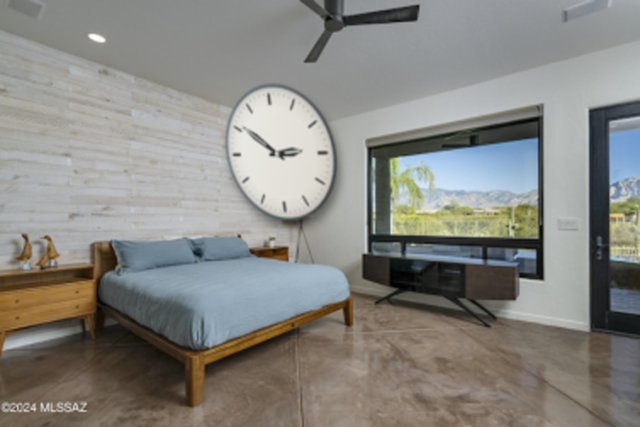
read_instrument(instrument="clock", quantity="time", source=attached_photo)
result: 2:51
